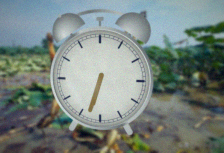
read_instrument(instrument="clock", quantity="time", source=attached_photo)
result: 6:33
